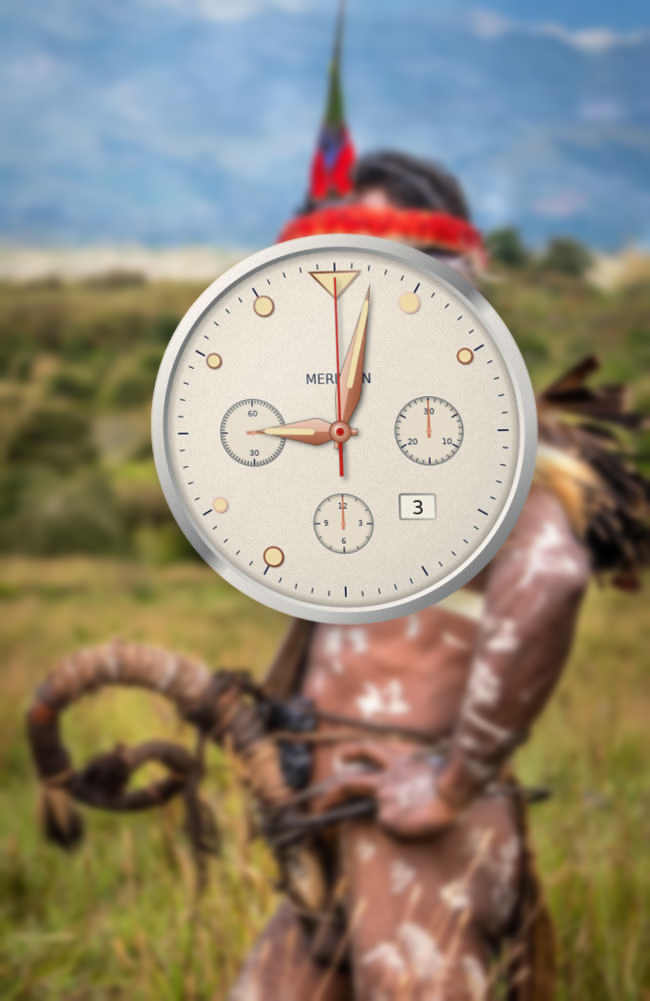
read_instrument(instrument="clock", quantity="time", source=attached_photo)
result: 9:02:15
